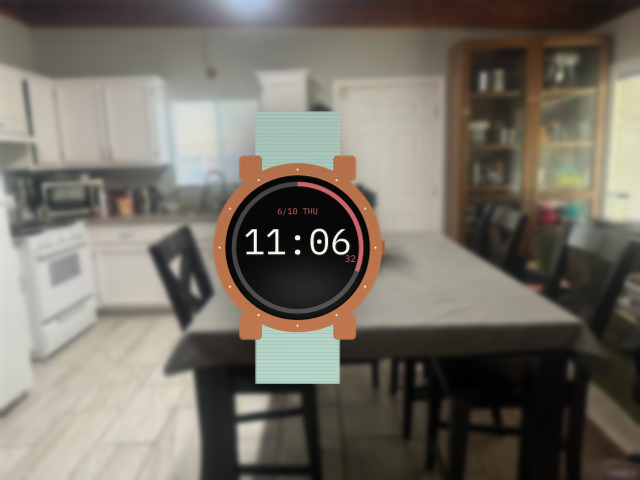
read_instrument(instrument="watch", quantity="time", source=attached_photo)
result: 11:06:32
